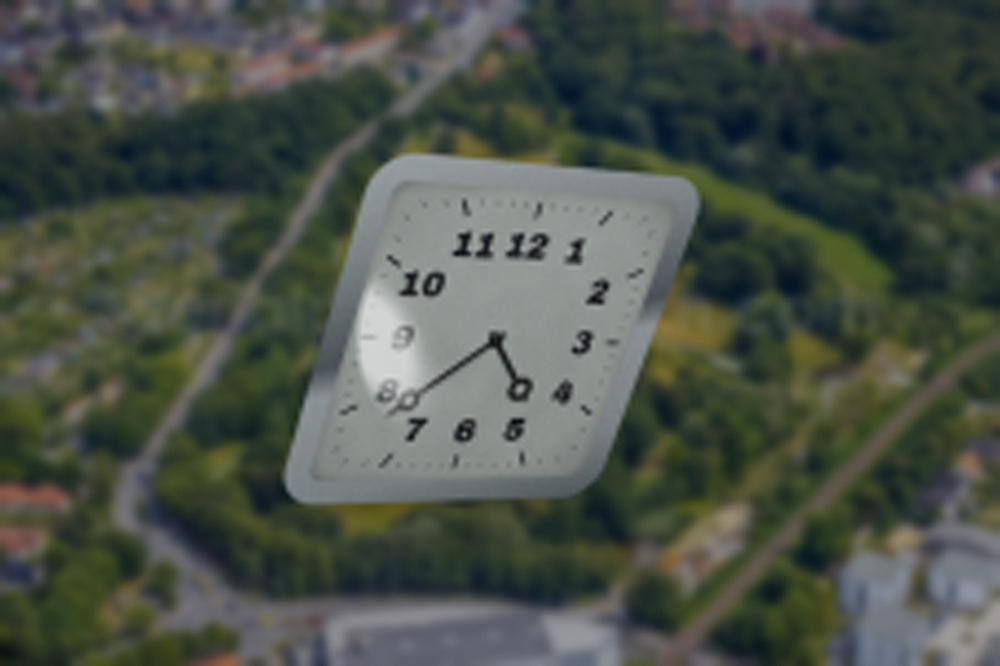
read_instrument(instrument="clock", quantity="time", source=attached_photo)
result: 4:38
